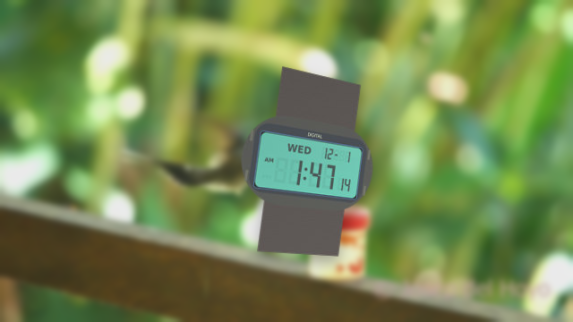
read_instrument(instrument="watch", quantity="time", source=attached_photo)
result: 1:47:14
